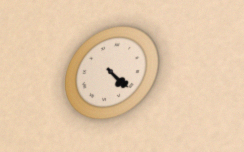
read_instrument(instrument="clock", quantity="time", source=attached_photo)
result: 4:21
